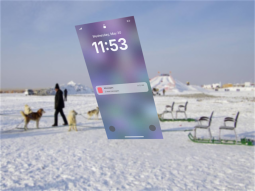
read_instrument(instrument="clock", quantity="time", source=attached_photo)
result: 11:53
